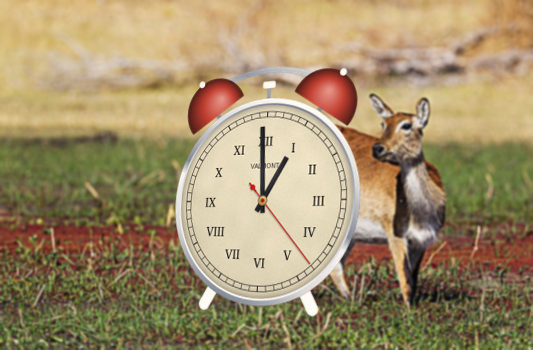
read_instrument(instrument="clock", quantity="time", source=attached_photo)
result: 12:59:23
